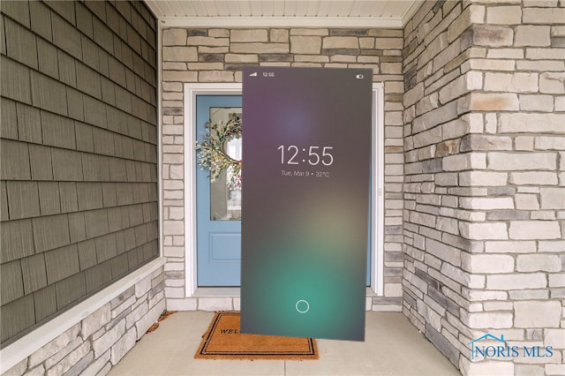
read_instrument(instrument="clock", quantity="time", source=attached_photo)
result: 12:55
